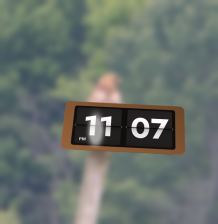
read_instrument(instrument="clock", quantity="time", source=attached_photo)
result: 11:07
